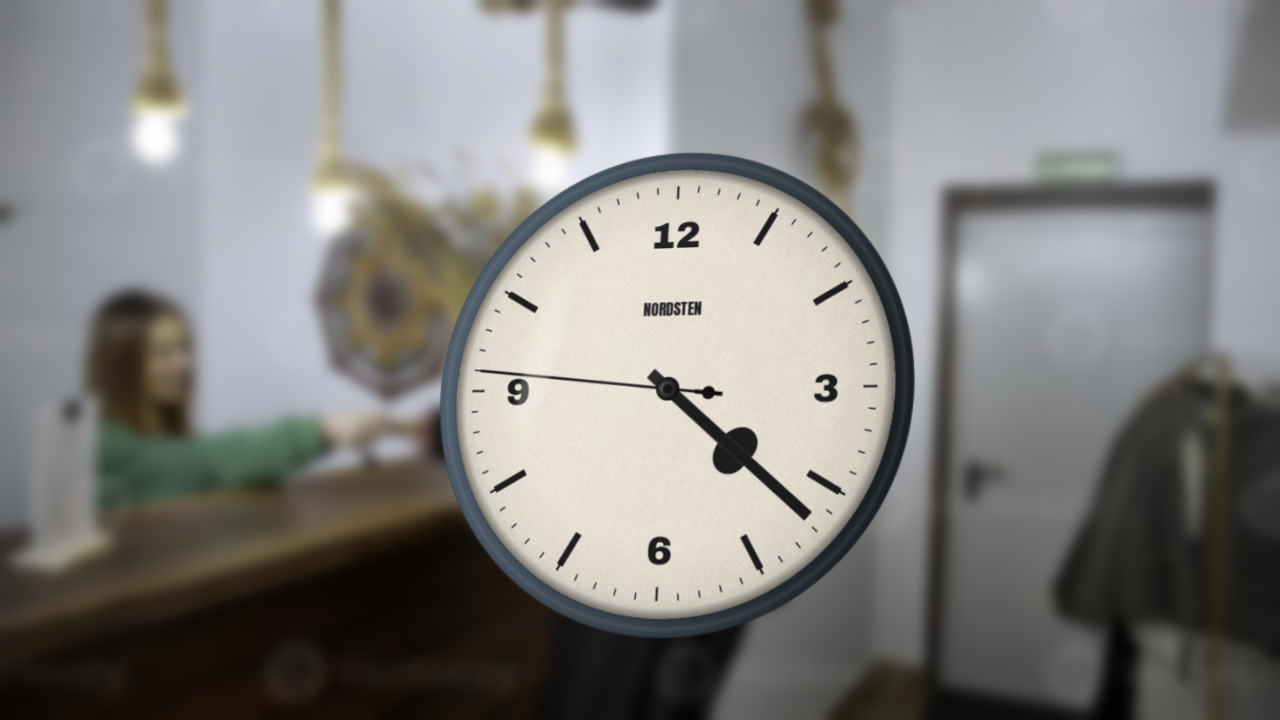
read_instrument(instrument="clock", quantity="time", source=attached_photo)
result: 4:21:46
